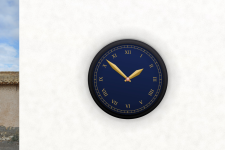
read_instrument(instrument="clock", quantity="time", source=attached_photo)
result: 1:52
